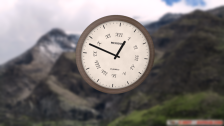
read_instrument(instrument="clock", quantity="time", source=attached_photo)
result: 12:48
